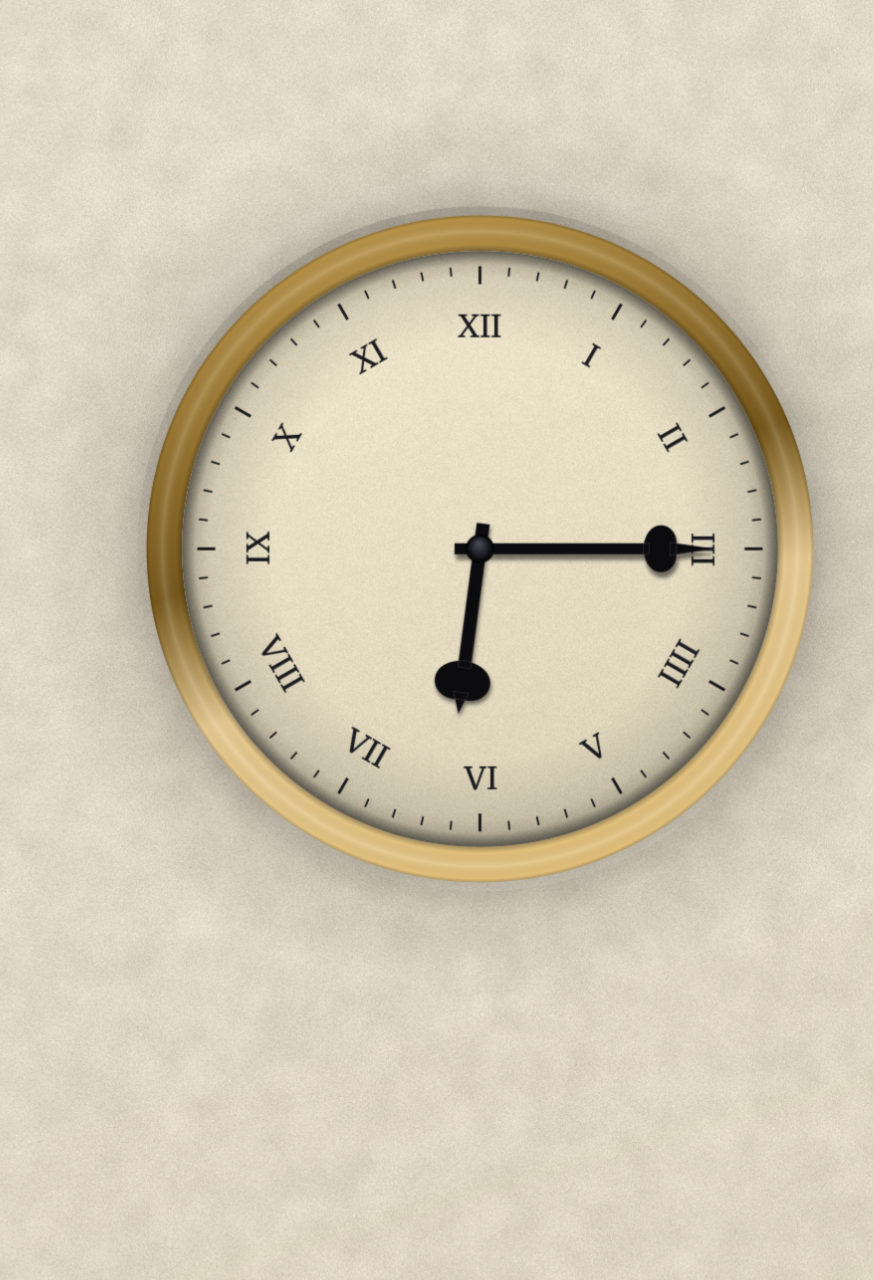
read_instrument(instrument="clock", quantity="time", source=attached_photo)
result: 6:15
